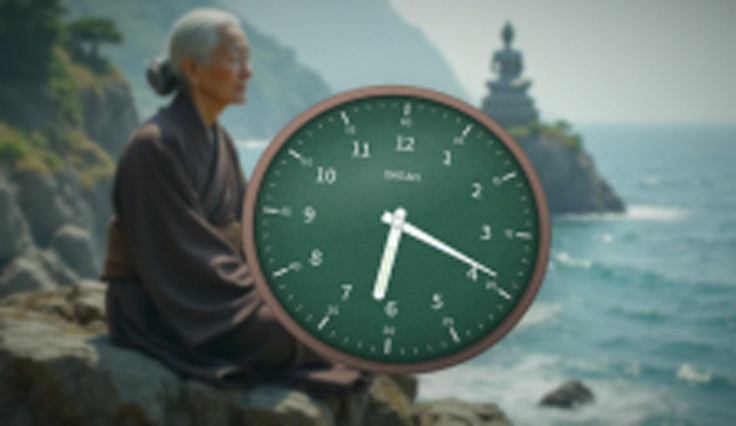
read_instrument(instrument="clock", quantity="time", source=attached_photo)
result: 6:19
